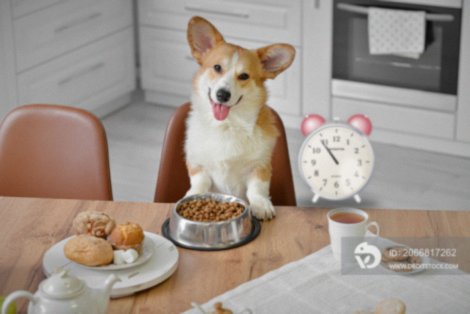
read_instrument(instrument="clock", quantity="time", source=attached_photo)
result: 10:54
